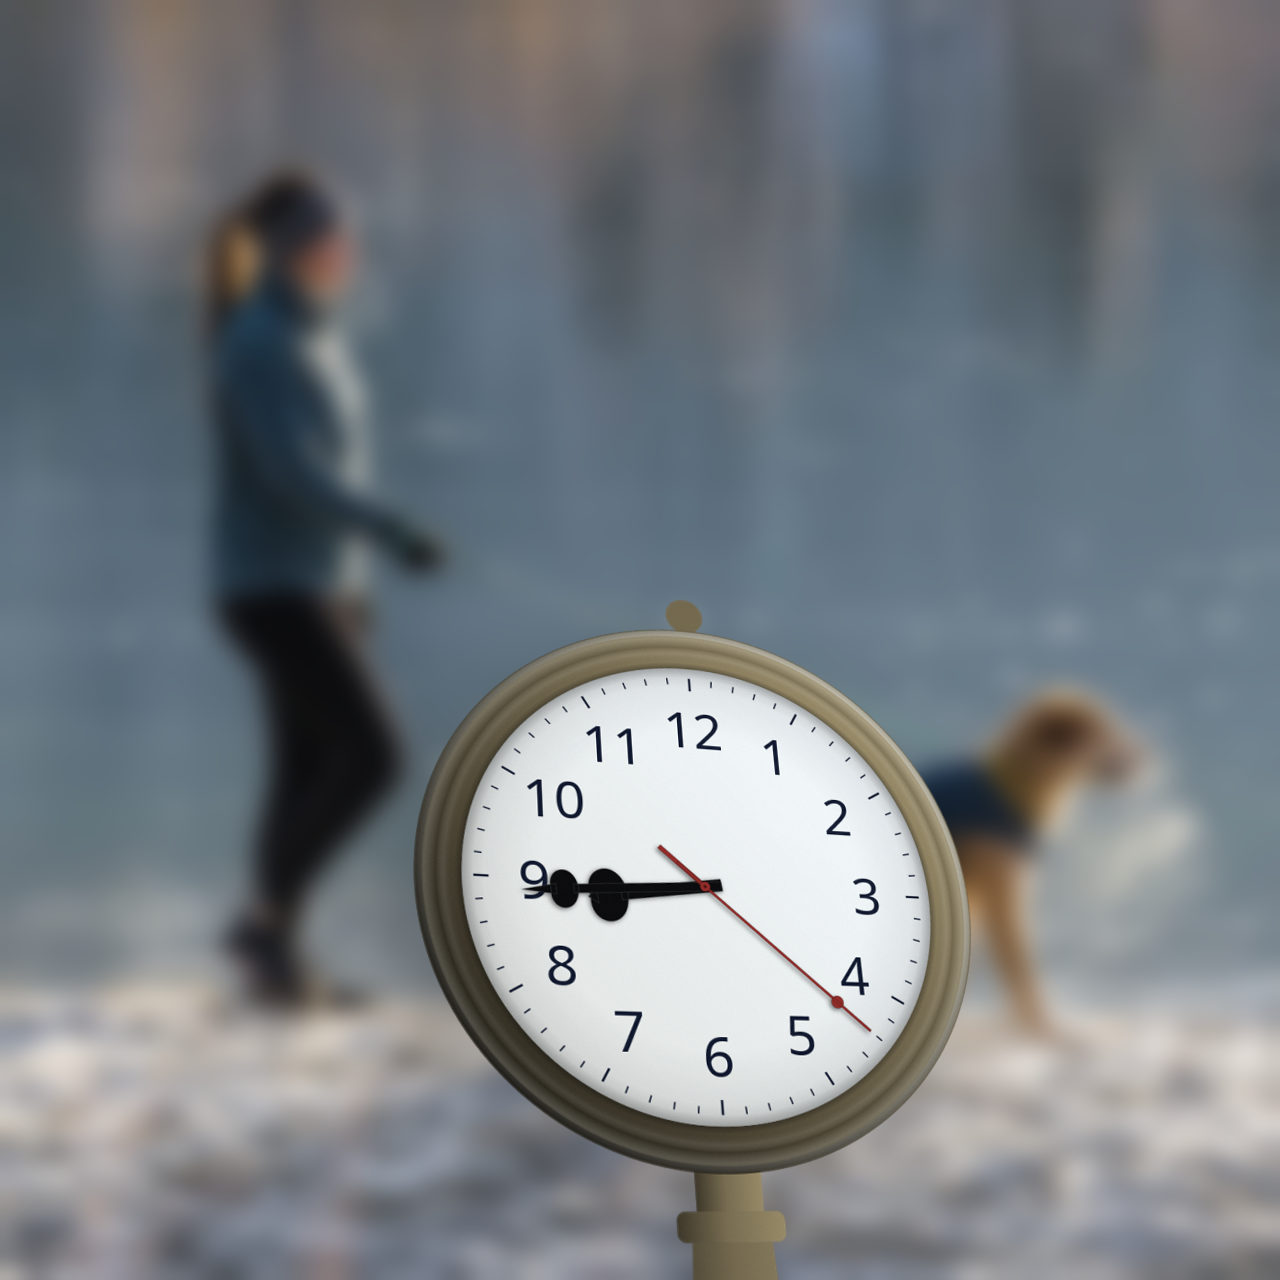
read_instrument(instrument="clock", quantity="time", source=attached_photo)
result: 8:44:22
